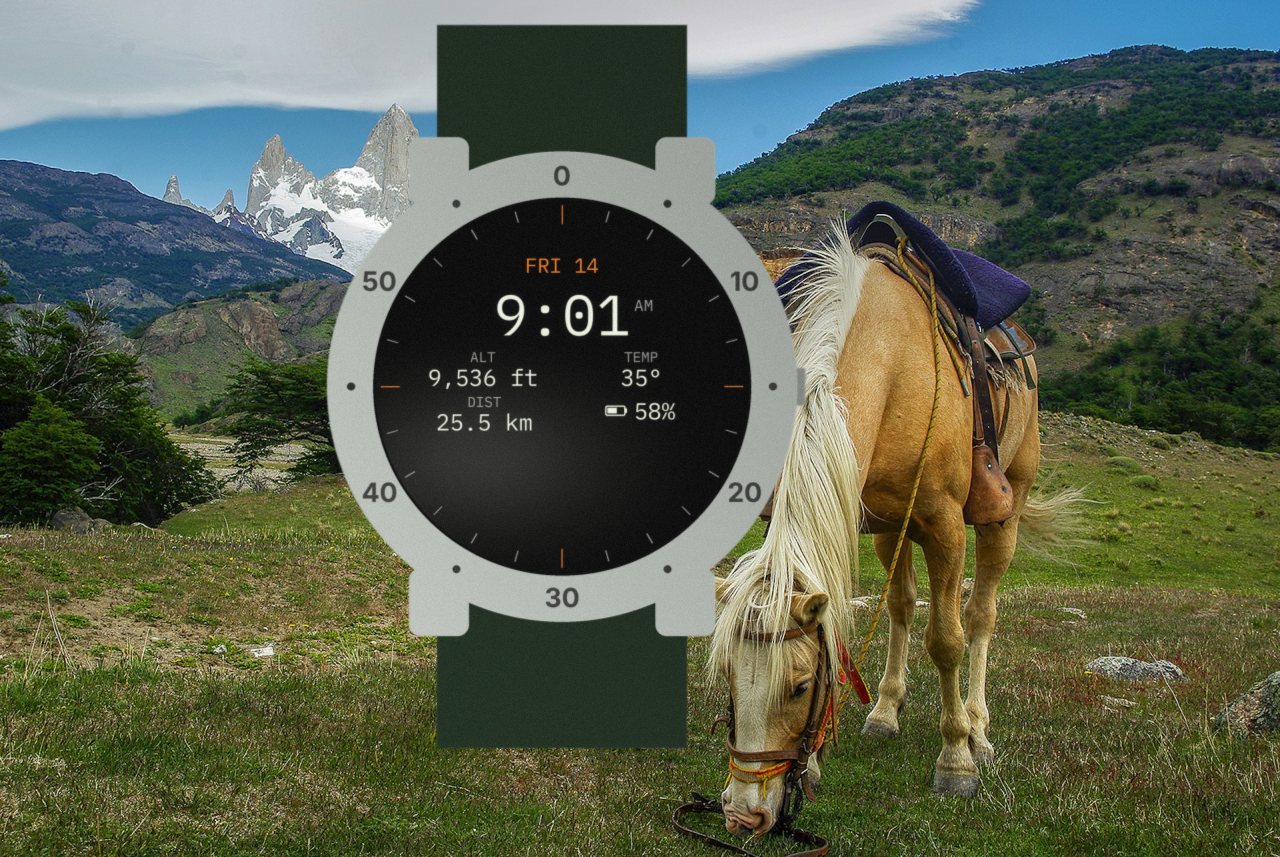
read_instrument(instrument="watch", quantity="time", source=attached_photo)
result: 9:01
